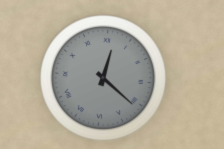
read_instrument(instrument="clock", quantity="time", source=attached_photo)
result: 12:21
